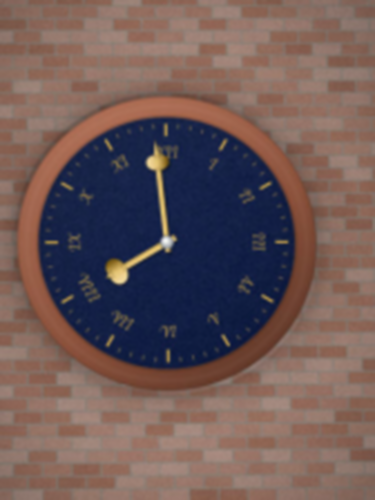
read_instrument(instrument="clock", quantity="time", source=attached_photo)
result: 7:59
